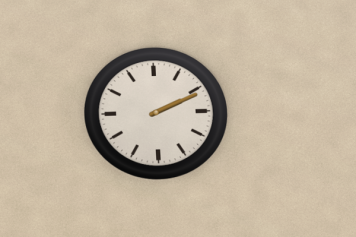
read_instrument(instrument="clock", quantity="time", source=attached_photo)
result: 2:11
